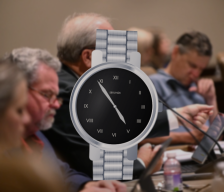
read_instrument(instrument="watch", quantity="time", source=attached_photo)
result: 4:54
